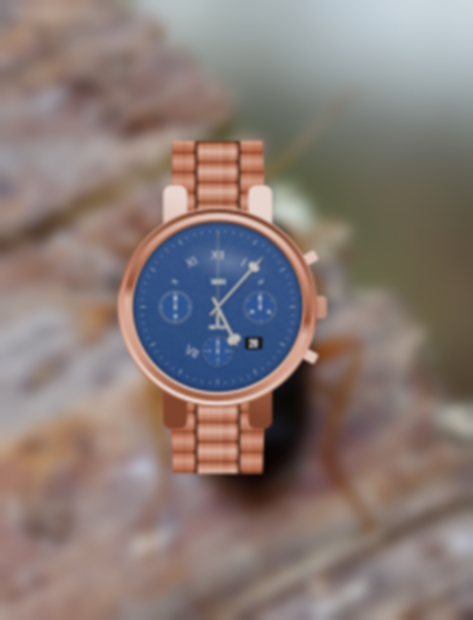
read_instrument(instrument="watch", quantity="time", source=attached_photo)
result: 5:07
